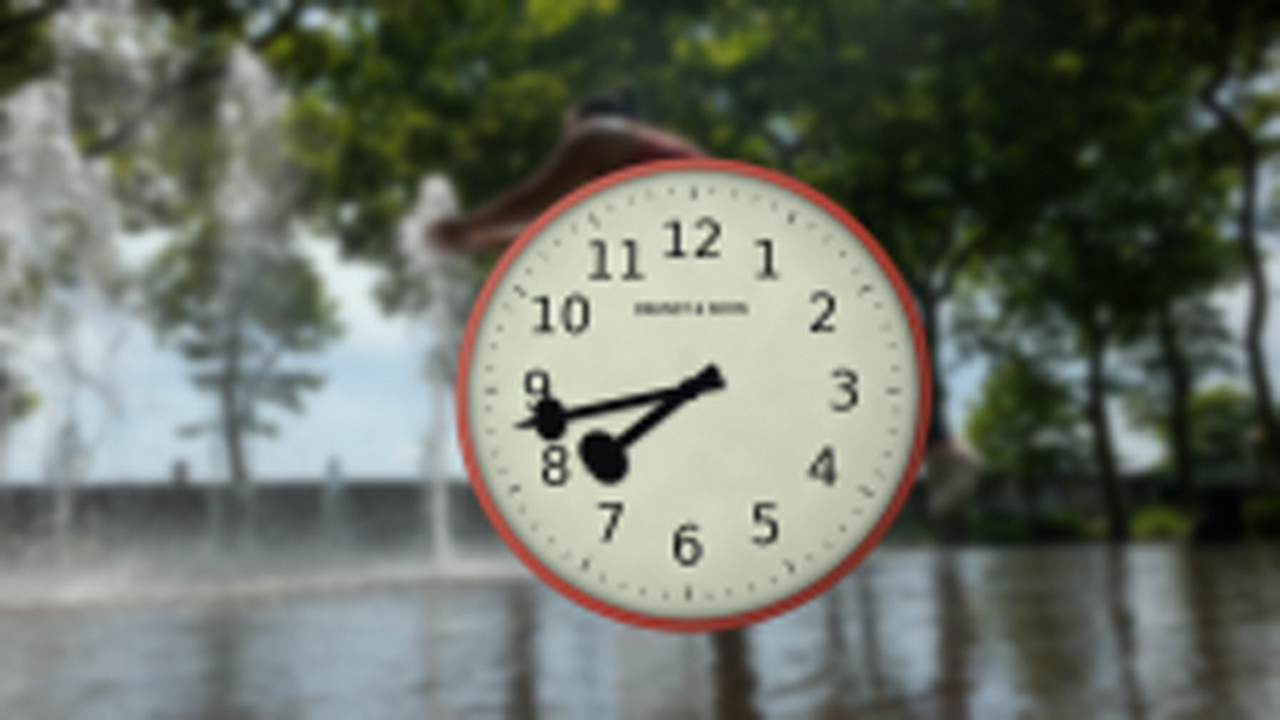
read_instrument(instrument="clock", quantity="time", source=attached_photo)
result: 7:43
